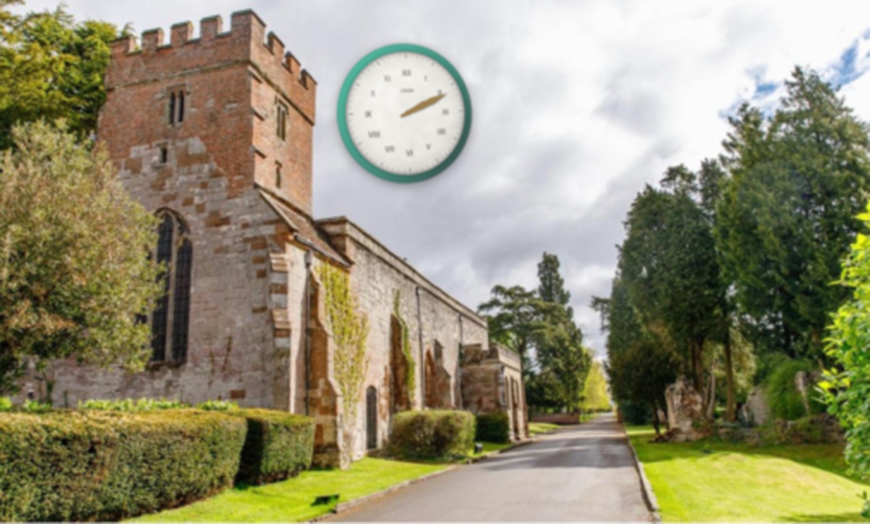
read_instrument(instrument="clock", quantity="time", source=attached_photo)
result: 2:11
